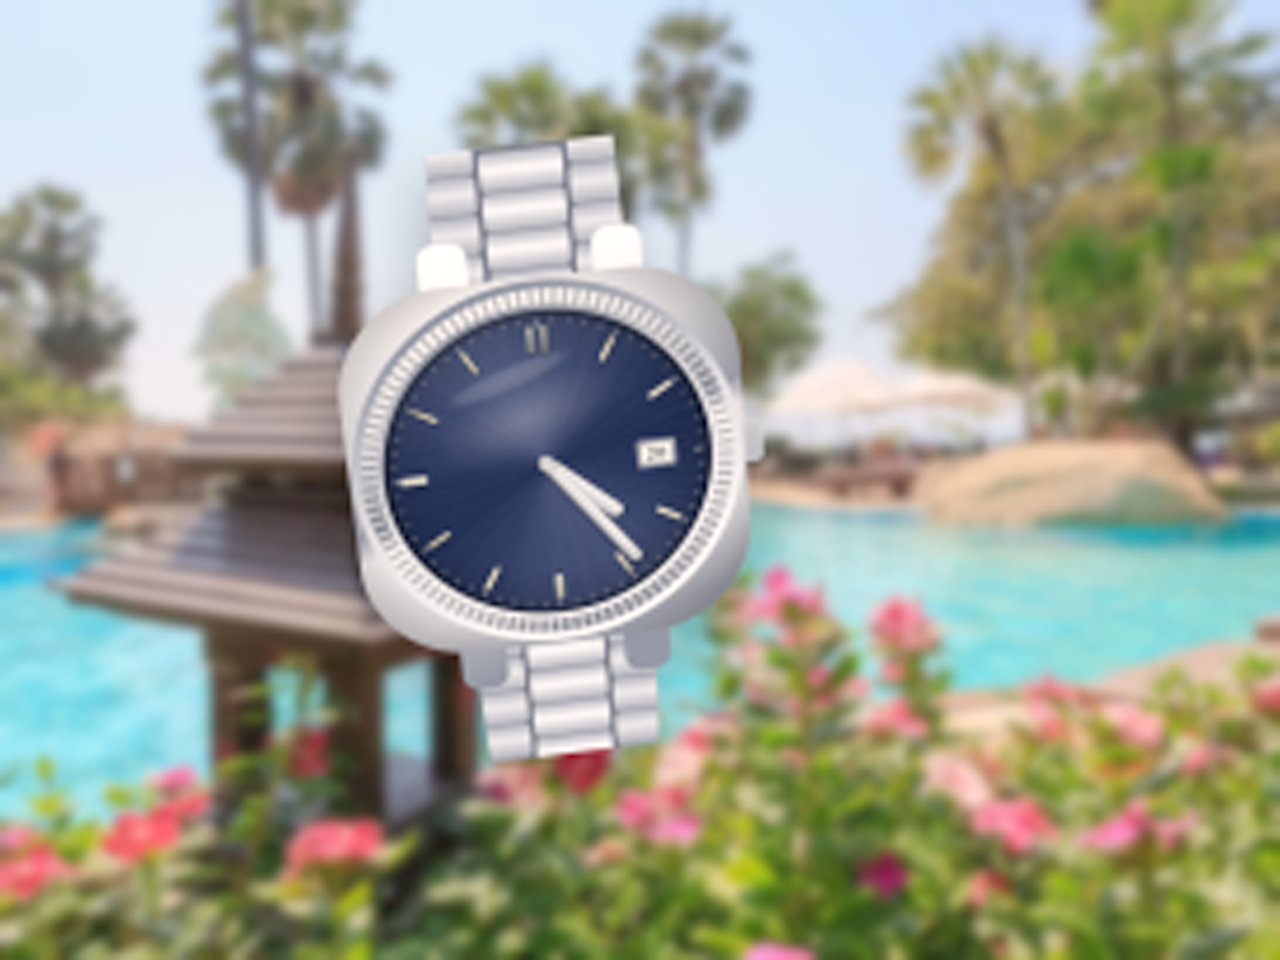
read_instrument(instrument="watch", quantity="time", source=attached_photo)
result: 4:24
